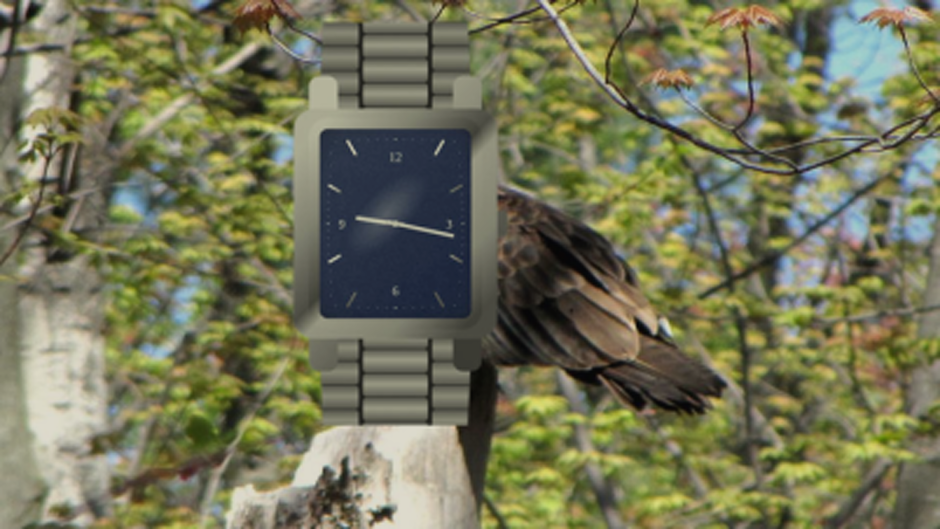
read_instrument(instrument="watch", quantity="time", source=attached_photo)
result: 9:17
